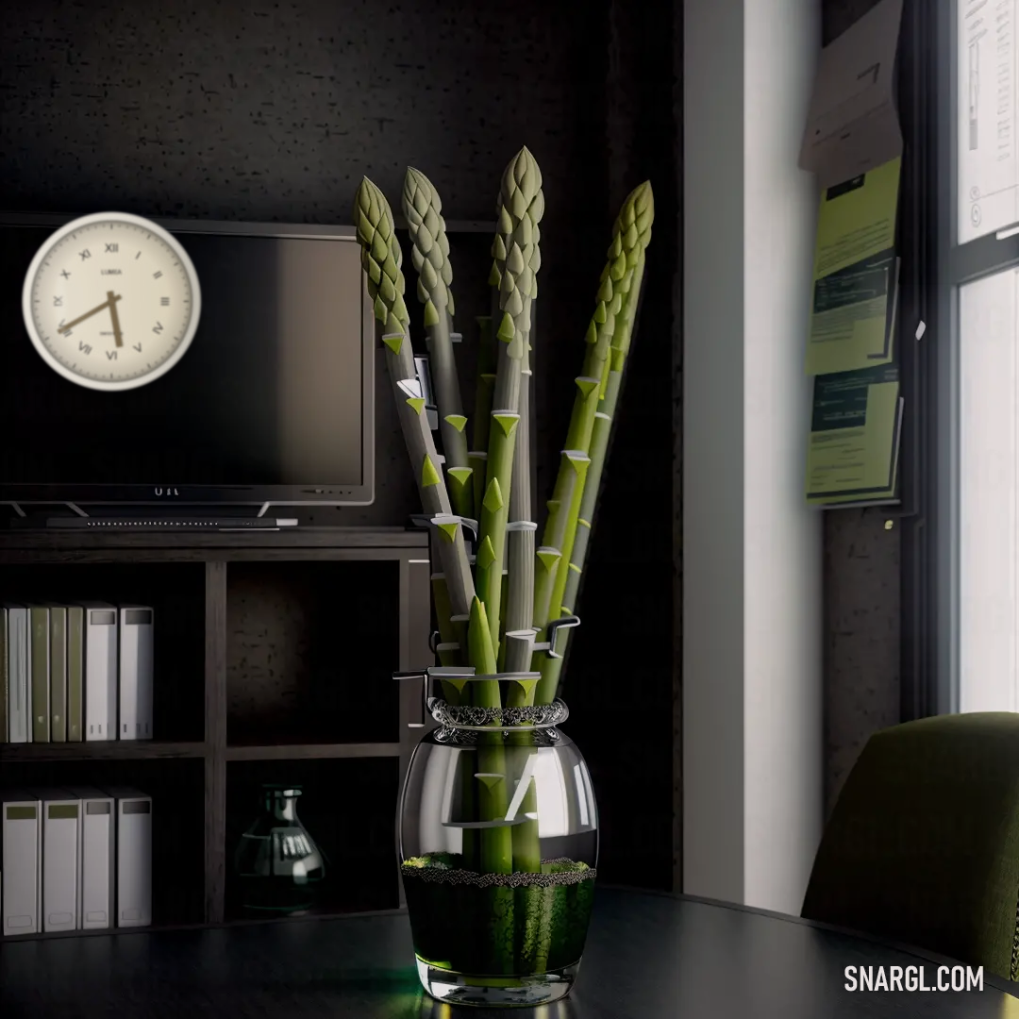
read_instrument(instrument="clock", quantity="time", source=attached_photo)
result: 5:40
